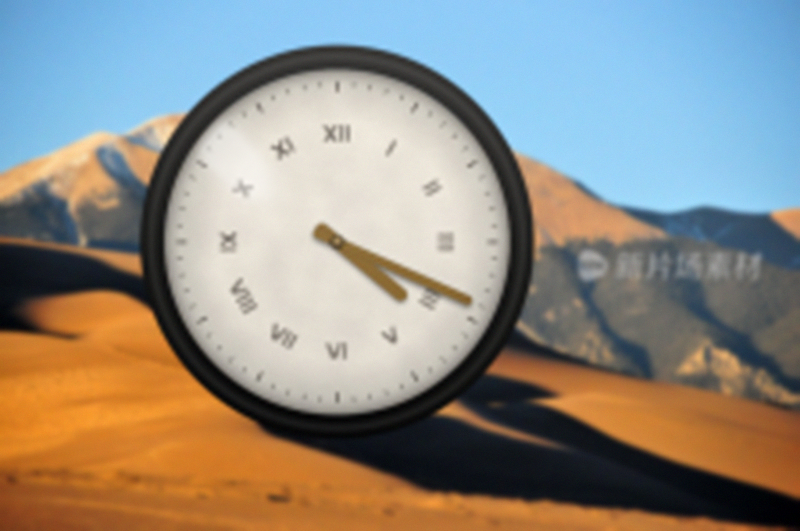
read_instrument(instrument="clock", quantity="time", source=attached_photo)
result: 4:19
